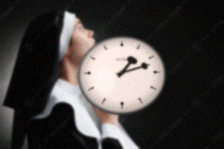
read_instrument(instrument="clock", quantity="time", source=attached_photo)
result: 1:12
